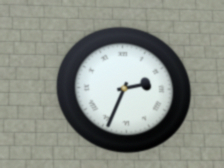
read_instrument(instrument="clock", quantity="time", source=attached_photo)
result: 2:34
